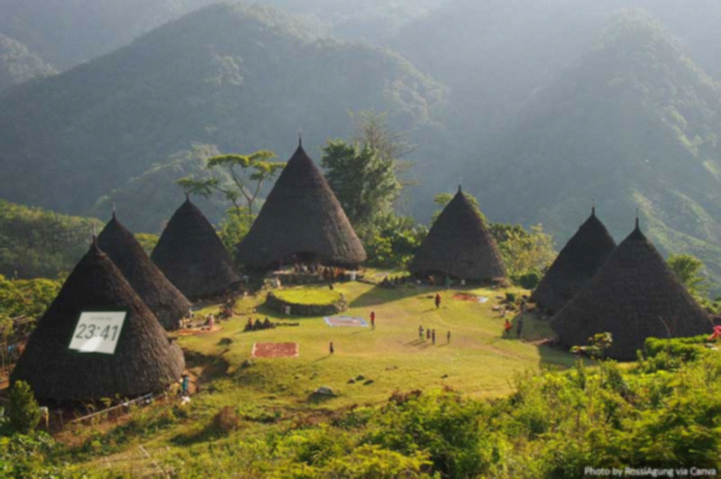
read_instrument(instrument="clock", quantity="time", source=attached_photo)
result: 23:41
